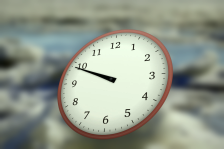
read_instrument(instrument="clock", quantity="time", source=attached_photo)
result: 9:49
